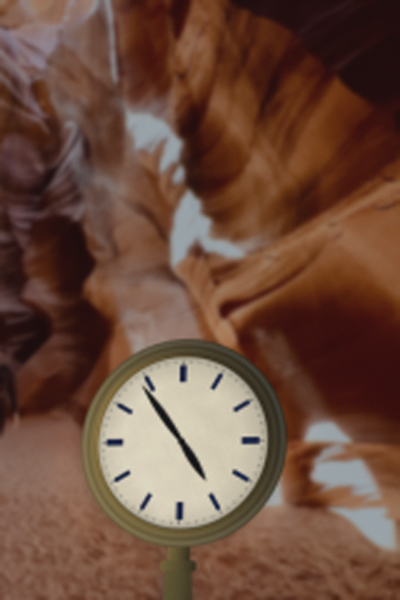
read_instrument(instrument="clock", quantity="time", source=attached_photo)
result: 4:54
